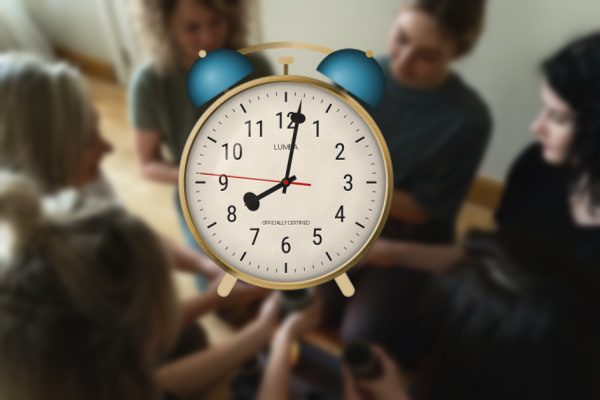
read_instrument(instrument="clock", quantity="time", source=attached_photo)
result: 8:01:46
